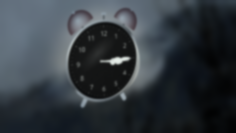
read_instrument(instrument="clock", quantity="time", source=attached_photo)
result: 3:15
